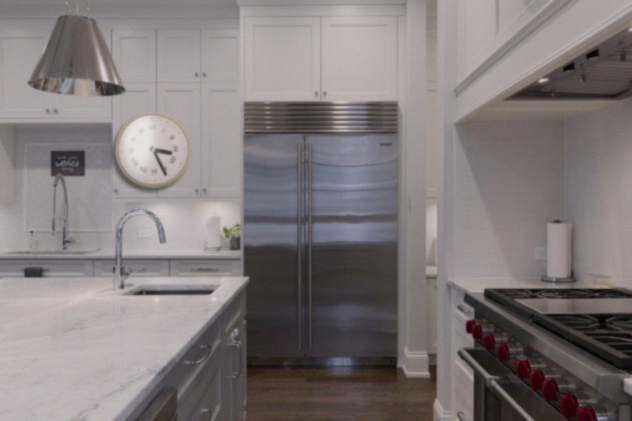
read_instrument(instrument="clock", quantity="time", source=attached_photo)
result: 3:26
